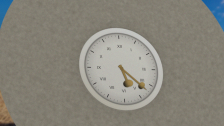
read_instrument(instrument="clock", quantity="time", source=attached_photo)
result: 5:22
